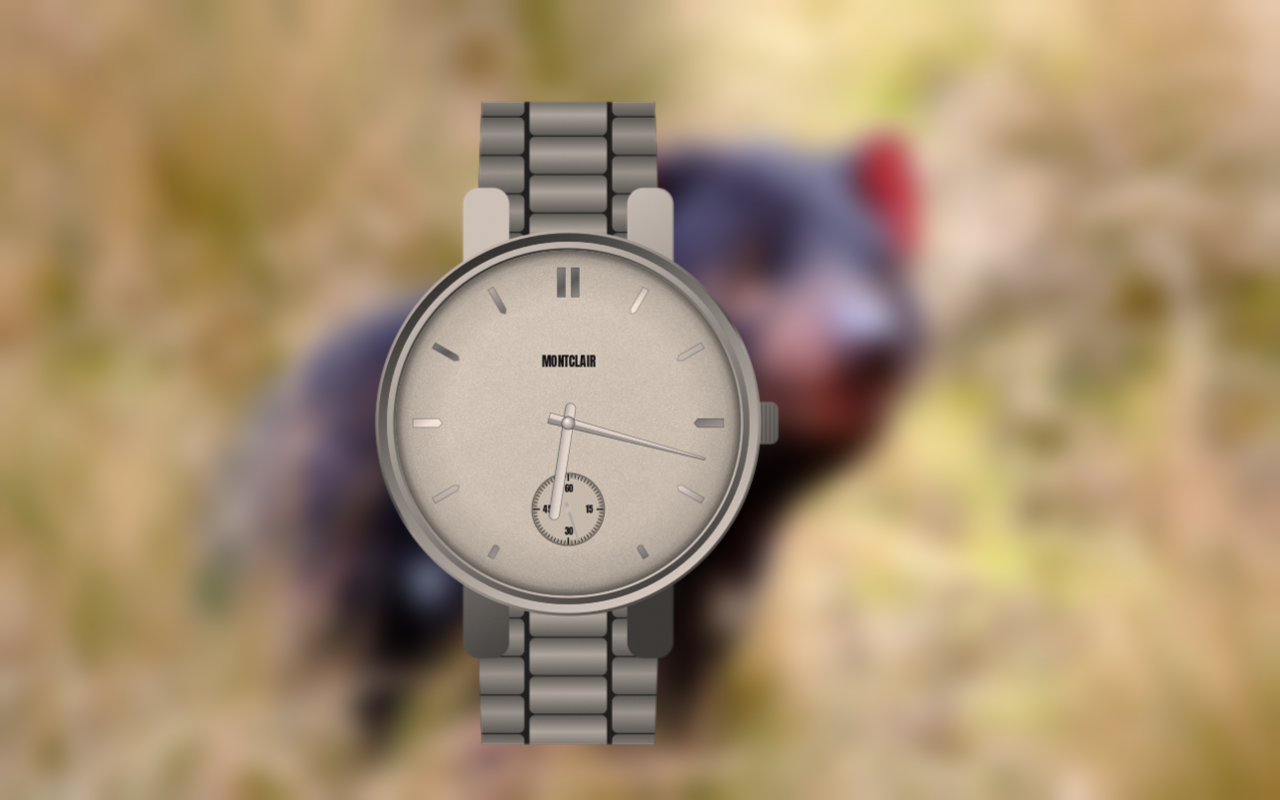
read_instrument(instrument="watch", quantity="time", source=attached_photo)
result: 6:17:27
